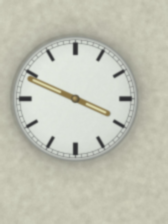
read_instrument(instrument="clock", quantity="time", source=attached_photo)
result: 3:49
